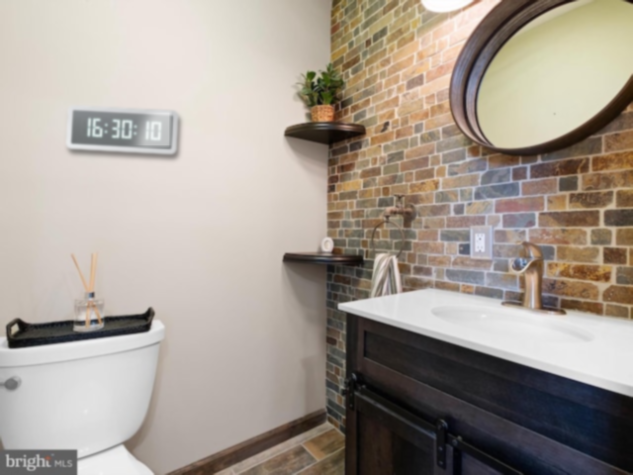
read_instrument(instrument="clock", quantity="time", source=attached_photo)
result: 16:30:10
